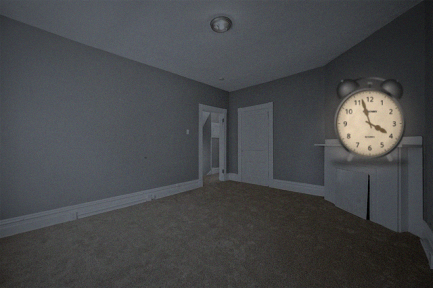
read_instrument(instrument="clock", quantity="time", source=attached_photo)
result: 3:57
